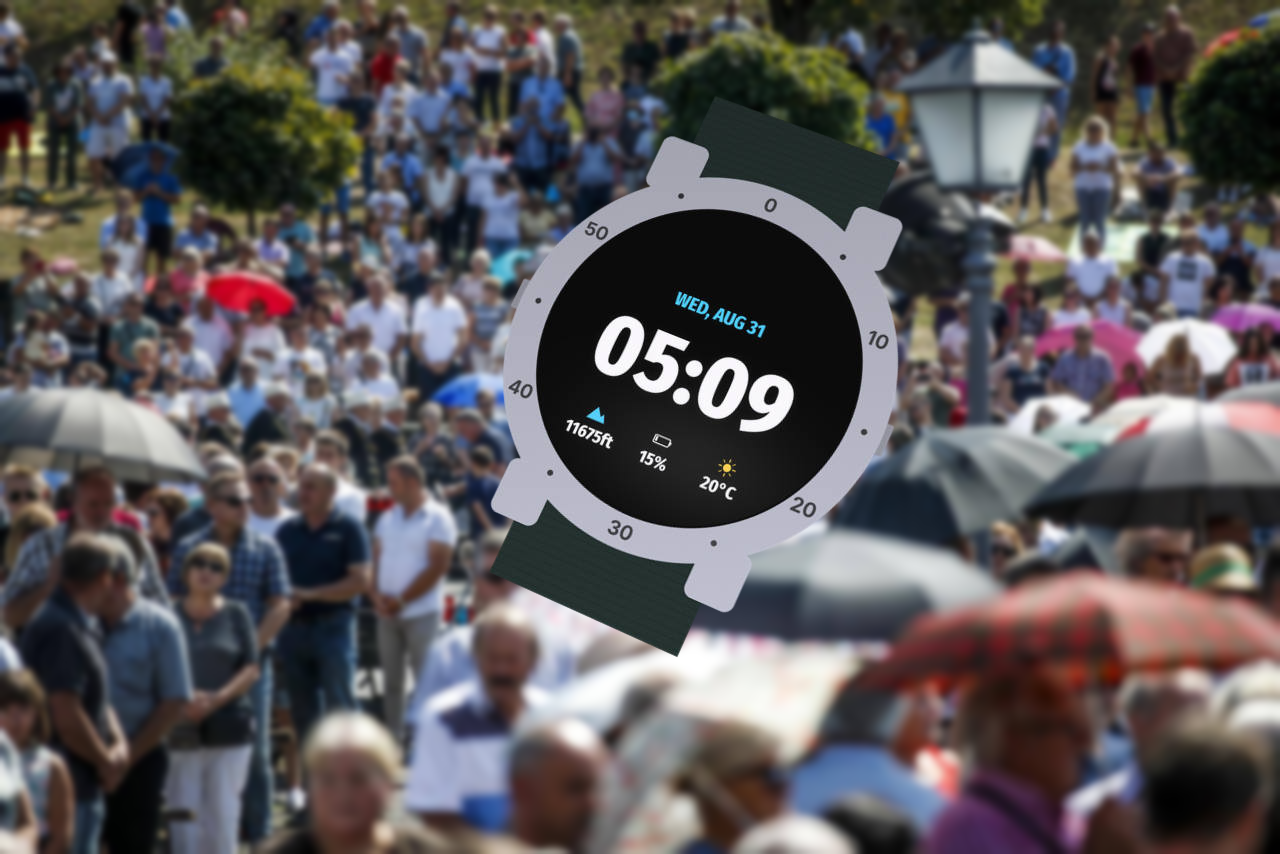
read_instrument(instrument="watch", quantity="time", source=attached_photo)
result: 5:09
